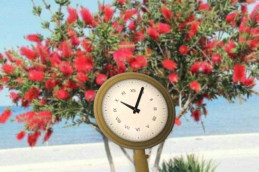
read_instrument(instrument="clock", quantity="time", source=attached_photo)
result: 10:04
